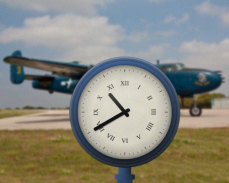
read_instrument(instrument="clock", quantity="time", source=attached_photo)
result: 10:40
